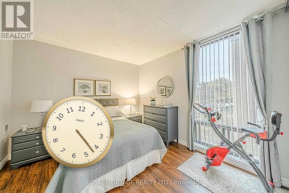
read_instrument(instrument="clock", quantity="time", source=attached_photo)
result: 4:22
